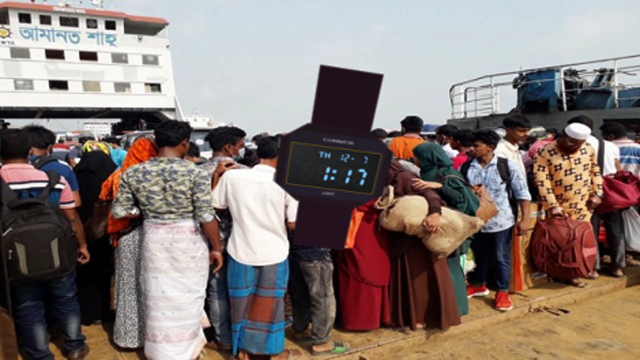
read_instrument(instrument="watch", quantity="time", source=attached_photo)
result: 1:17
